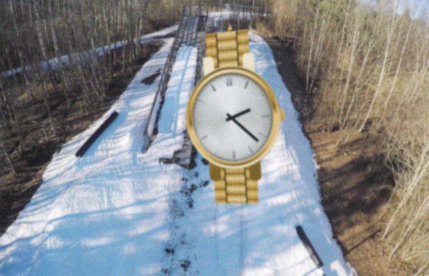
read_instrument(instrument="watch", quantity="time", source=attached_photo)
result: 2:22
